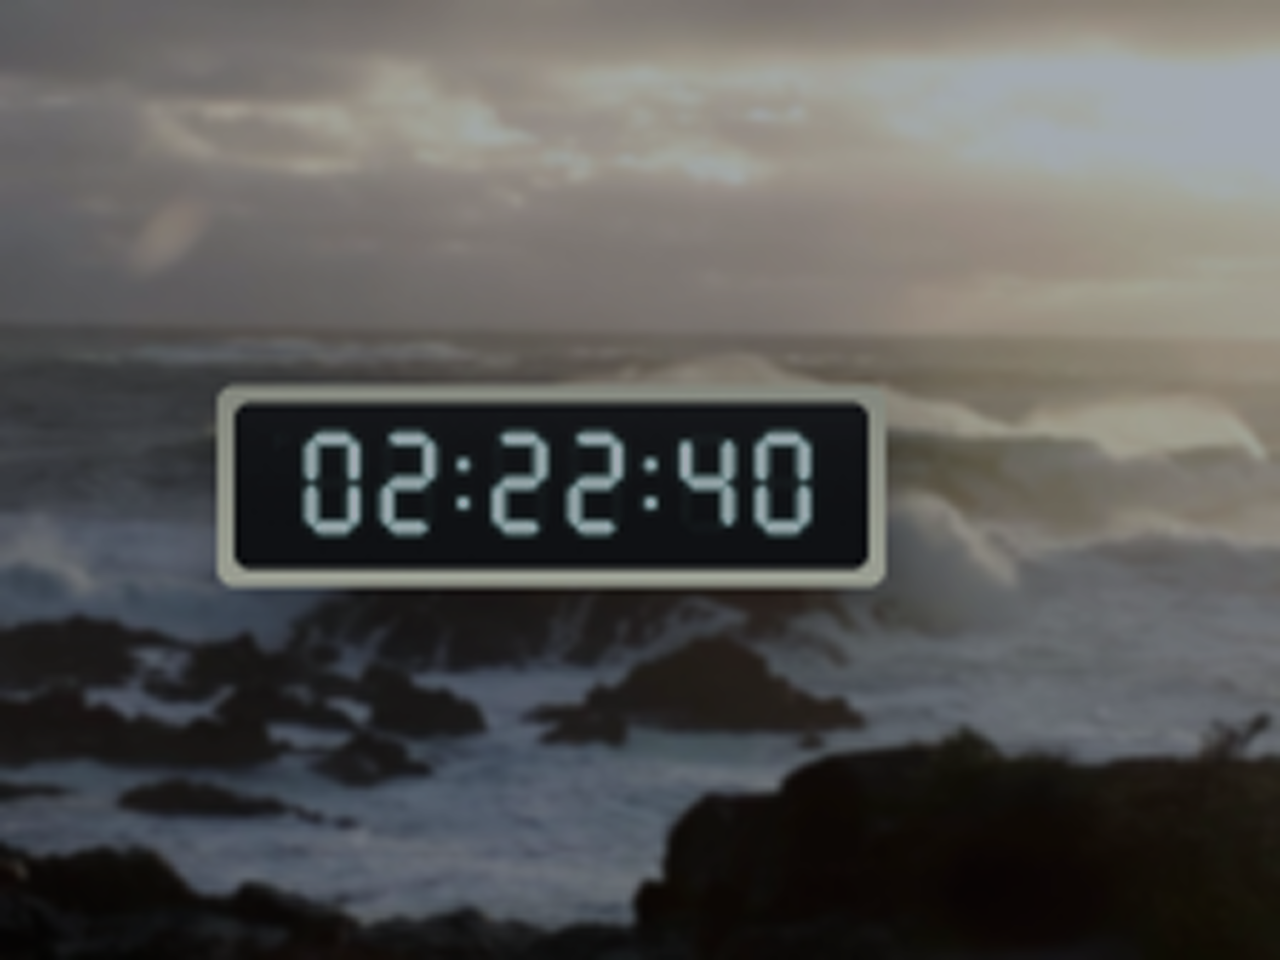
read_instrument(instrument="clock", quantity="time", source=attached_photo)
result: 2:22:40
